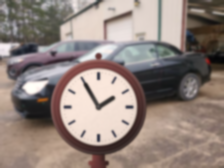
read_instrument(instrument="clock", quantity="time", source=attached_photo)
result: 1:55
